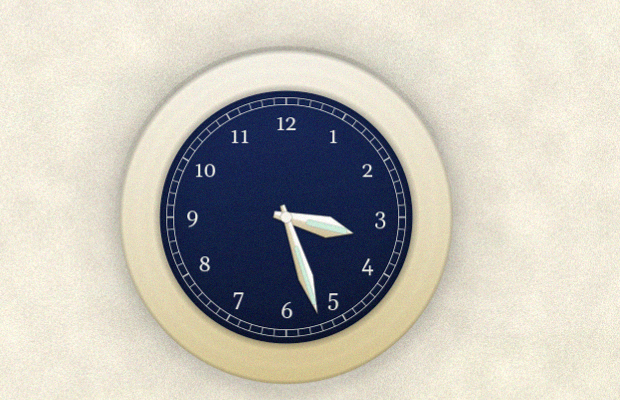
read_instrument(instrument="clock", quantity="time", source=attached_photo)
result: 3:27
